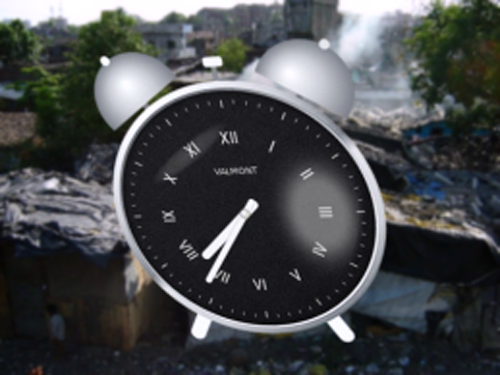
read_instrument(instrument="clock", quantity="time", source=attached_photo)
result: 7:36
